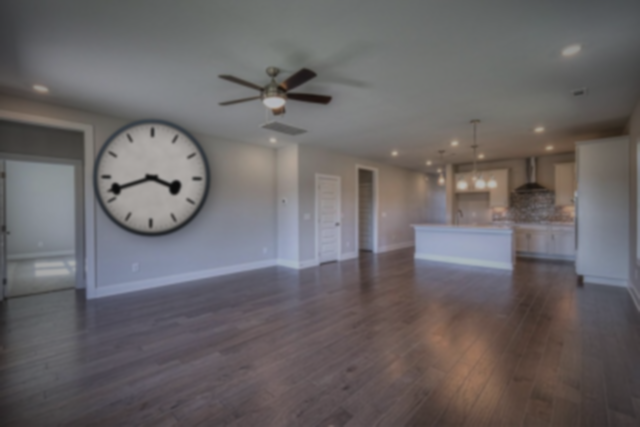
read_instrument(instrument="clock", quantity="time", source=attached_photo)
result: 3:42
